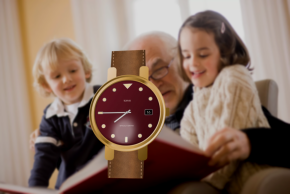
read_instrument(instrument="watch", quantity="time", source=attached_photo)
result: 7:45
